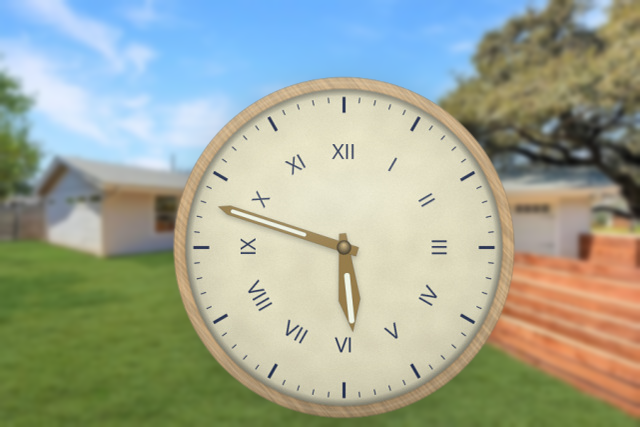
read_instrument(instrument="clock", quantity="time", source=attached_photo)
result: 5:48
